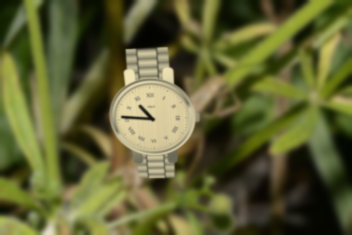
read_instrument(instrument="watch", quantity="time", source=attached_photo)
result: 10:46
